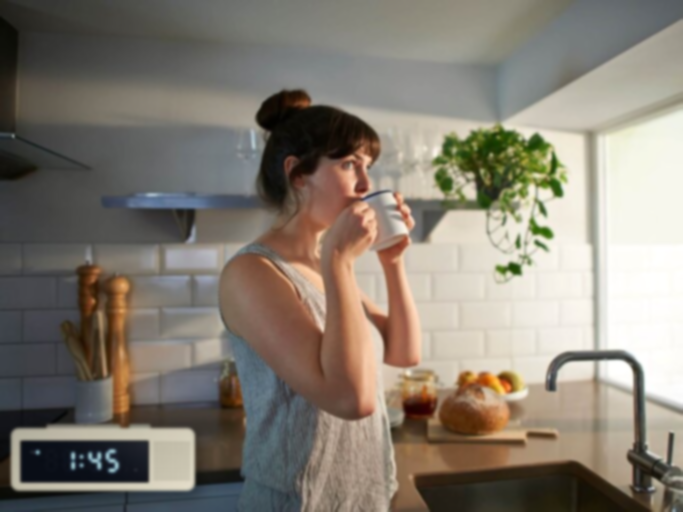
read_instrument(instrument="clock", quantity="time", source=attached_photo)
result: 1:45
